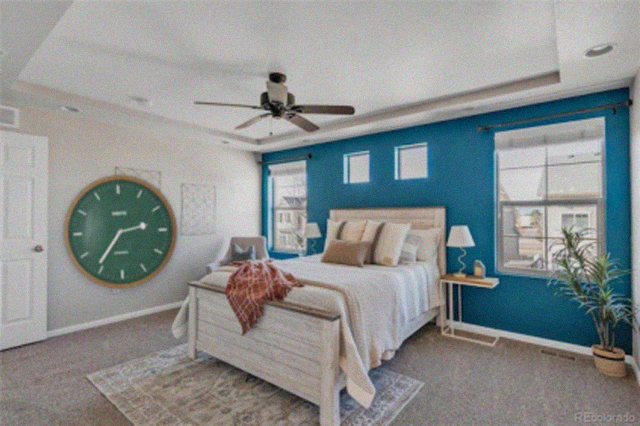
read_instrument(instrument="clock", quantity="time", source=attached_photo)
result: 2:36
